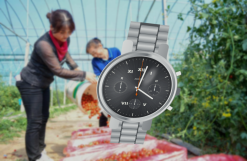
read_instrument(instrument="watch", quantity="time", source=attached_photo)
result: 4:02
